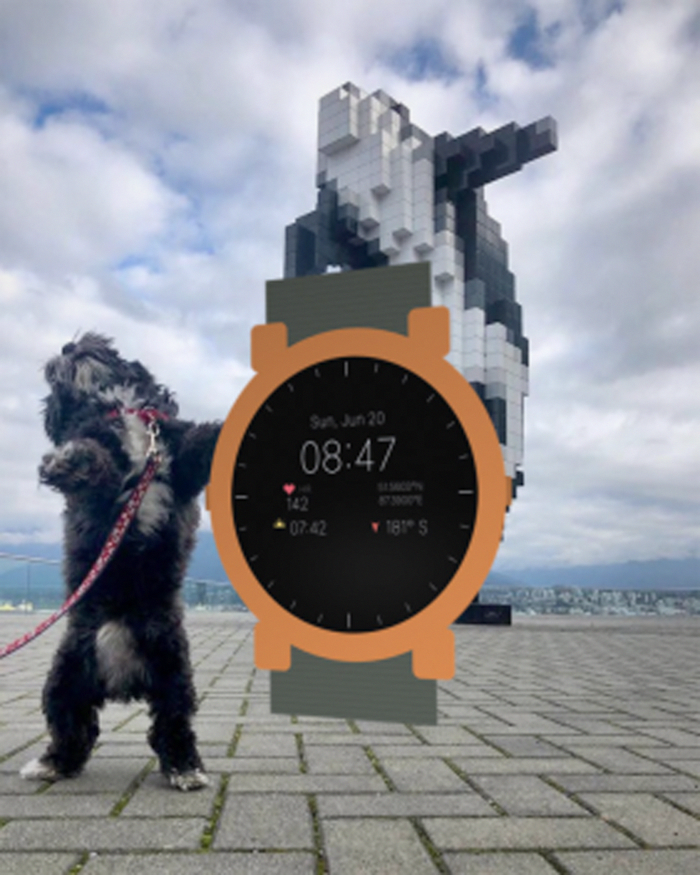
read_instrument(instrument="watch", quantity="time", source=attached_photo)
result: 8:47
